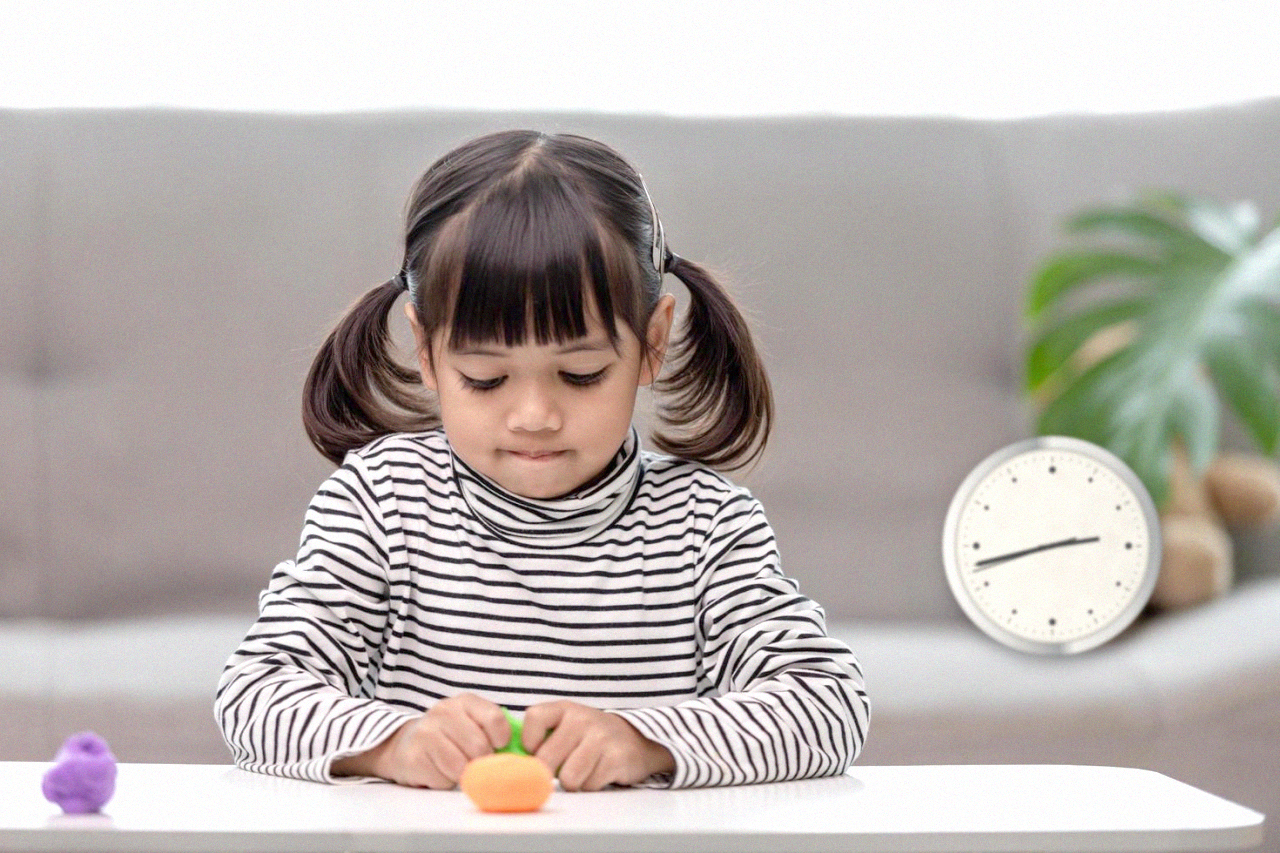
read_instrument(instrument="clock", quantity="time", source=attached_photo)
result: 2:42:42
